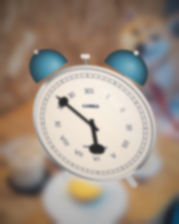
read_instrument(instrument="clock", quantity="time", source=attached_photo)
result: 5:52
